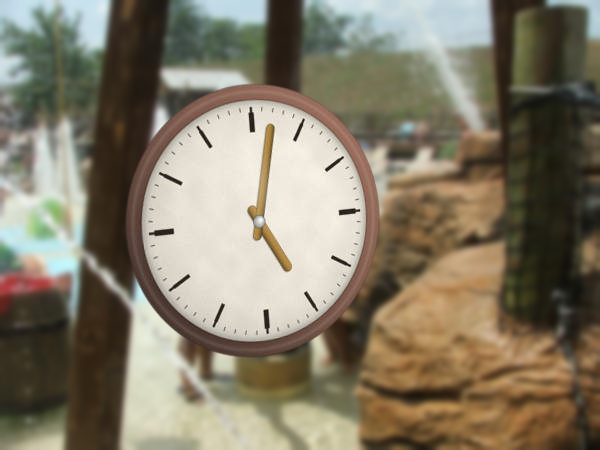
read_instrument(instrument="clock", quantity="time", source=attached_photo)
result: 5:02
